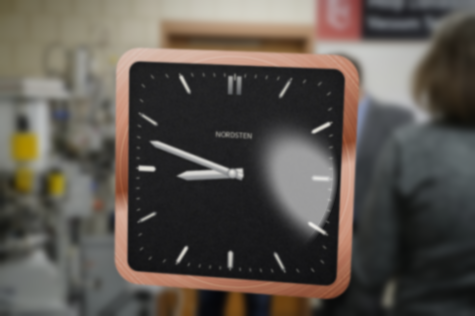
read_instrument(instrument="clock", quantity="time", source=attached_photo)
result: 8:48
